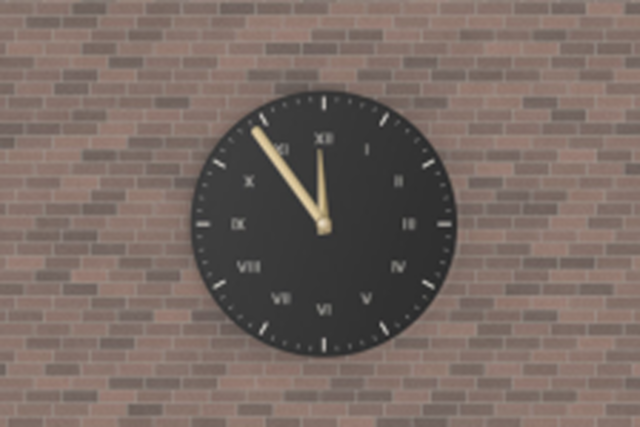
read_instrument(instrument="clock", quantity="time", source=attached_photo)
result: 11:54
